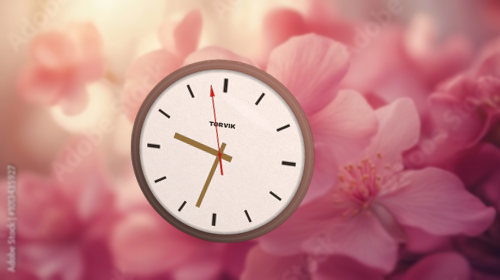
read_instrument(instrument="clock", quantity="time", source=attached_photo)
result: 9:32:58
